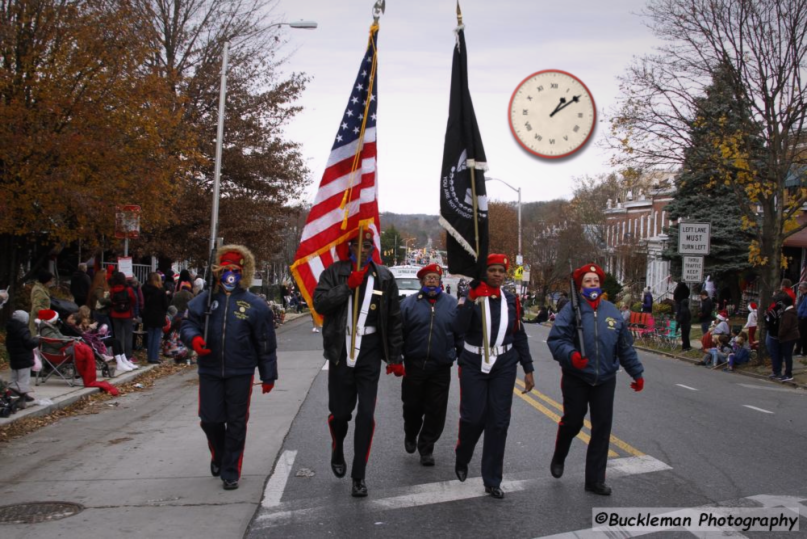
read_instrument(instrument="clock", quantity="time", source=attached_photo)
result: 1:09
